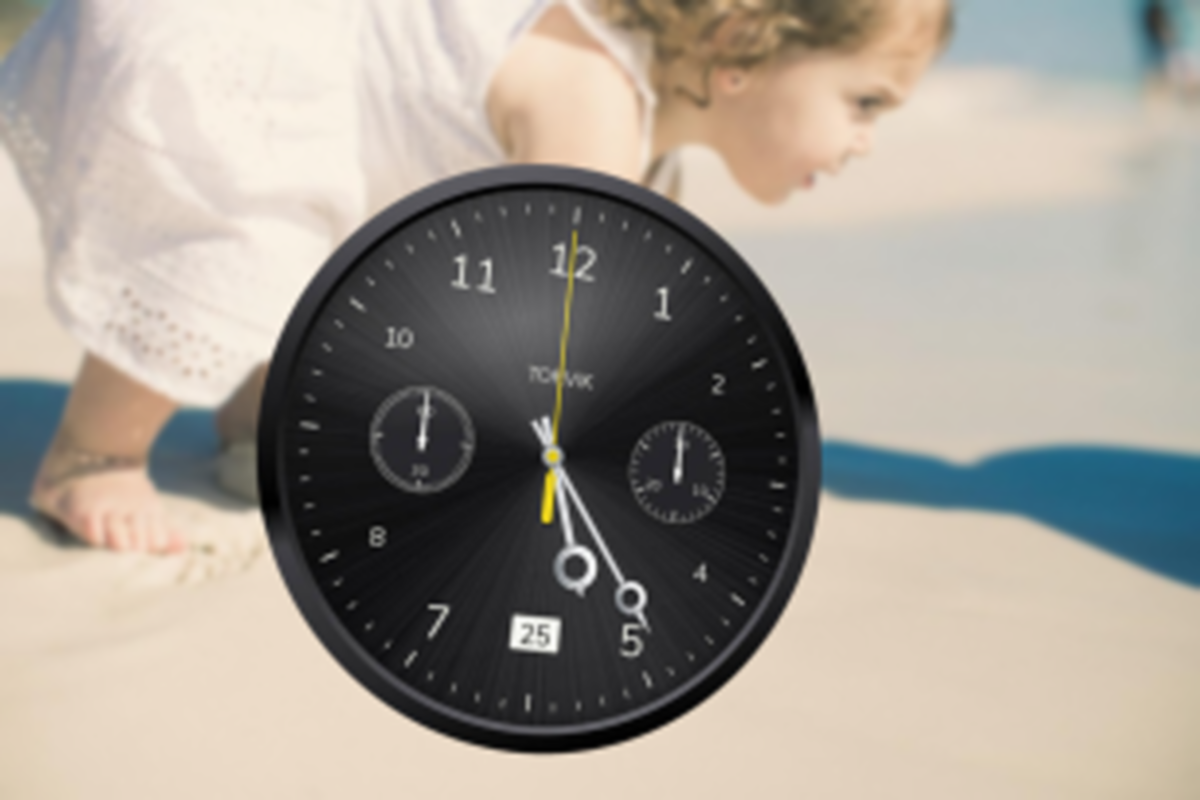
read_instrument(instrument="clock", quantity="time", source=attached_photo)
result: 5:24
